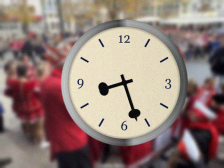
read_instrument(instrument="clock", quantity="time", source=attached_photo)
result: 8:27
